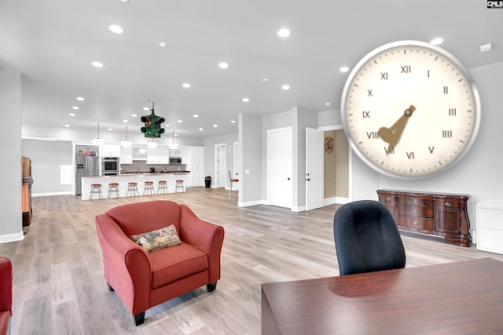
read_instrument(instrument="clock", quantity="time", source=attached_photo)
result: 7:35
